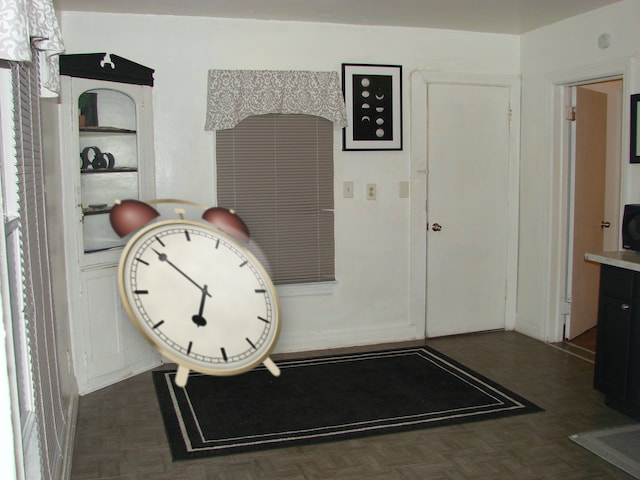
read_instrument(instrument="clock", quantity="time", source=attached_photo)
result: 6:53
